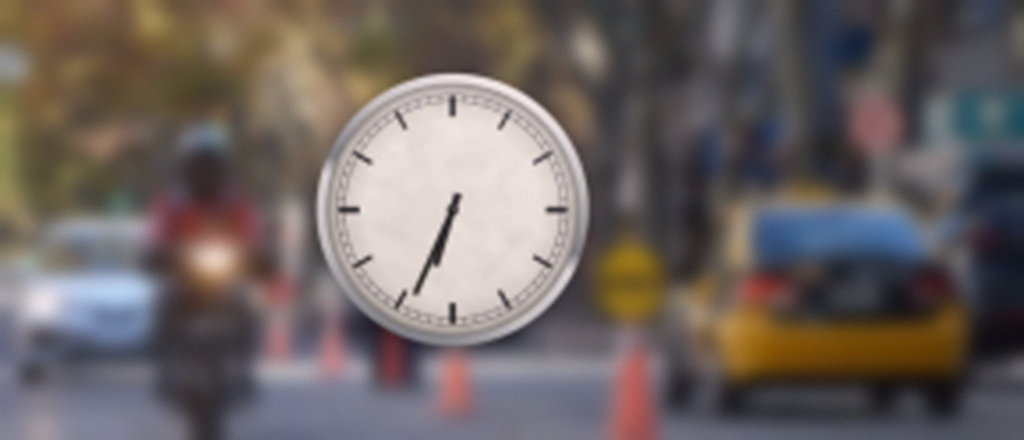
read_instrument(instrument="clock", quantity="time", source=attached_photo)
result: 6:34
